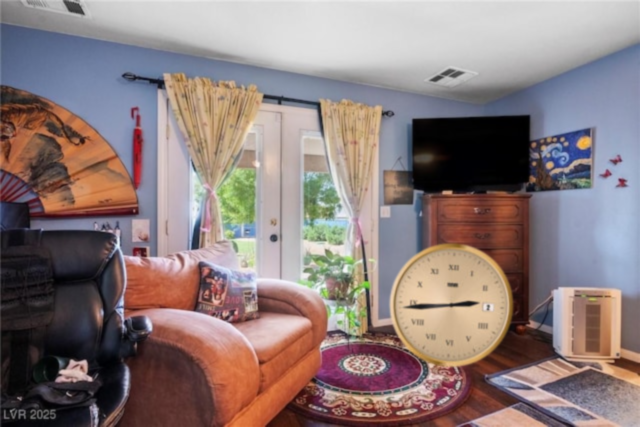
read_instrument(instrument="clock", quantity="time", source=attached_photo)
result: 2:44
